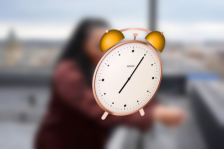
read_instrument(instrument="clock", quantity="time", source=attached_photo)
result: 7:05
